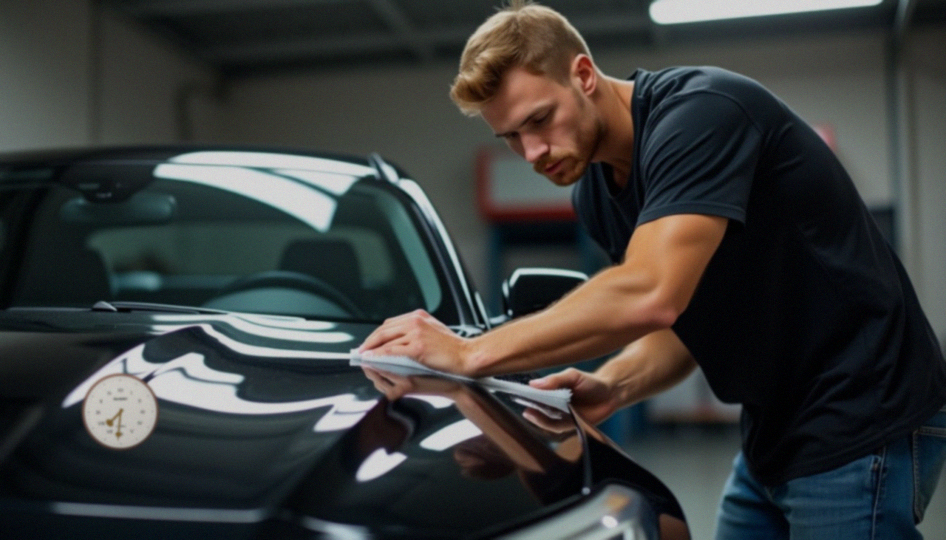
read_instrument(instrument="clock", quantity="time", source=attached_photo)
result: 7:31
